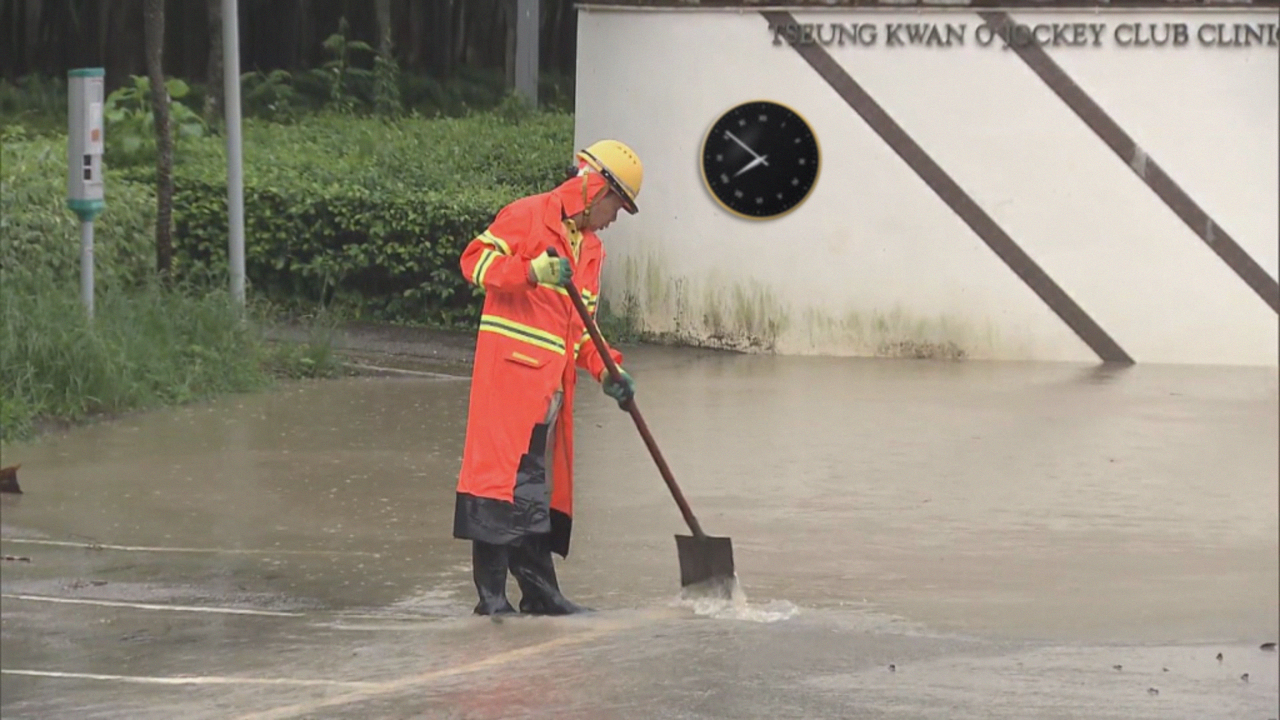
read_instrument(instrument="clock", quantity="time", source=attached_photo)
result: 7:51
